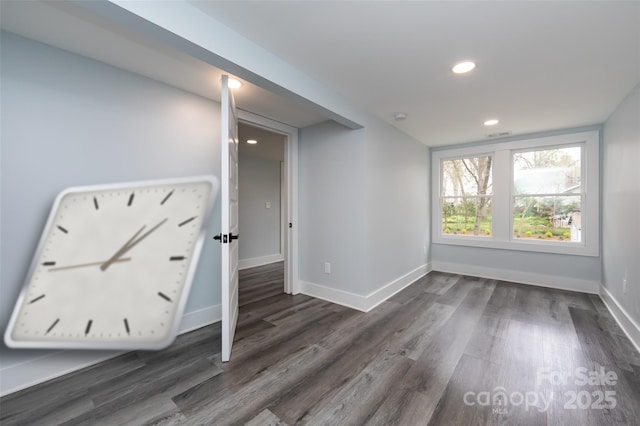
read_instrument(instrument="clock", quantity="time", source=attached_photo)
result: 1:07:44
